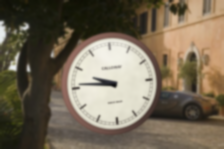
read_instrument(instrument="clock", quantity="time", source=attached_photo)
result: 9:46
